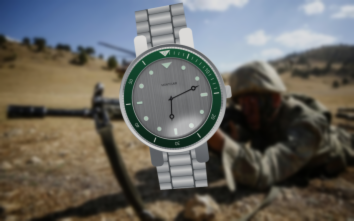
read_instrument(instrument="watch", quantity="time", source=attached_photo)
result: 6:12
